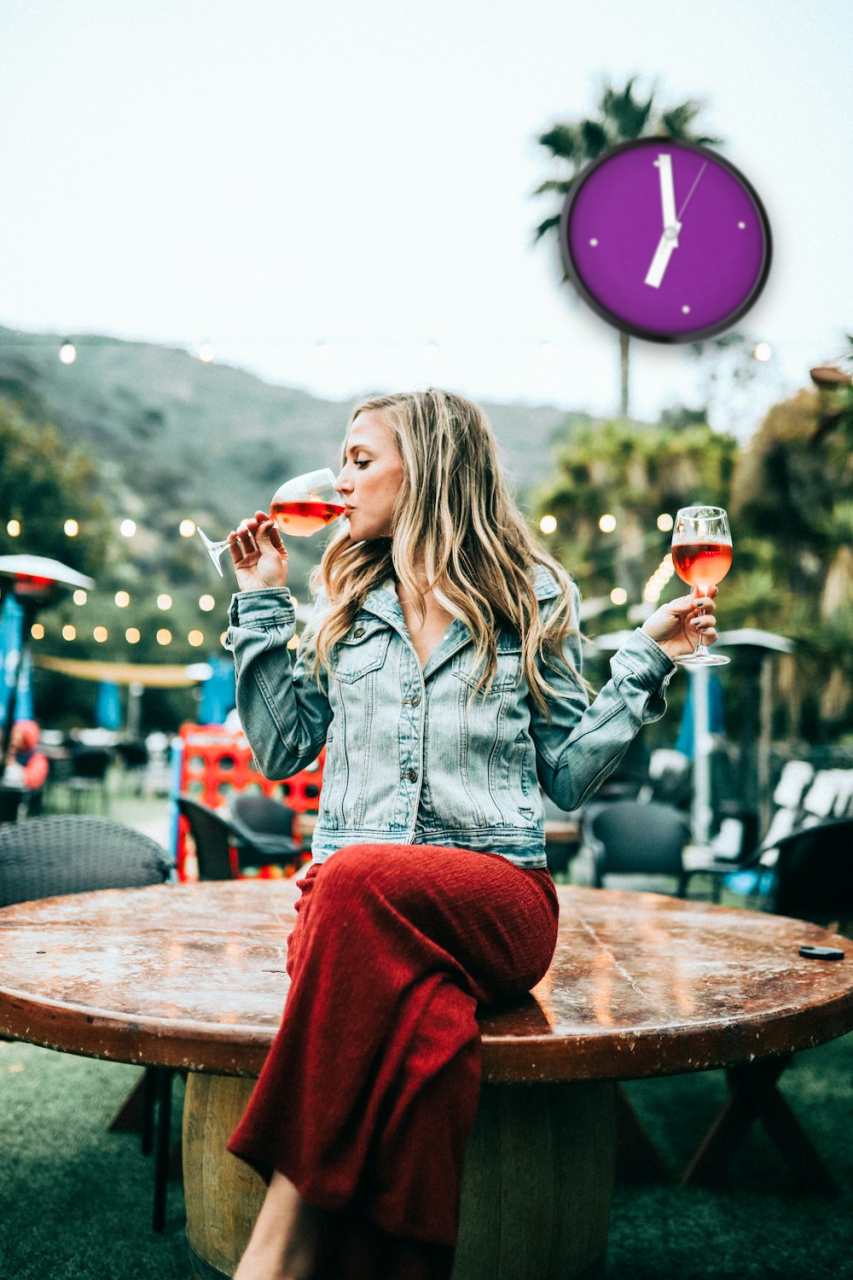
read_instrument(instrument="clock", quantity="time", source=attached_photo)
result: 7:01:06
